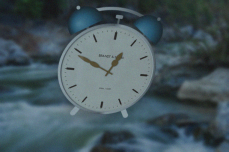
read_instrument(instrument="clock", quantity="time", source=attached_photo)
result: 12:49
